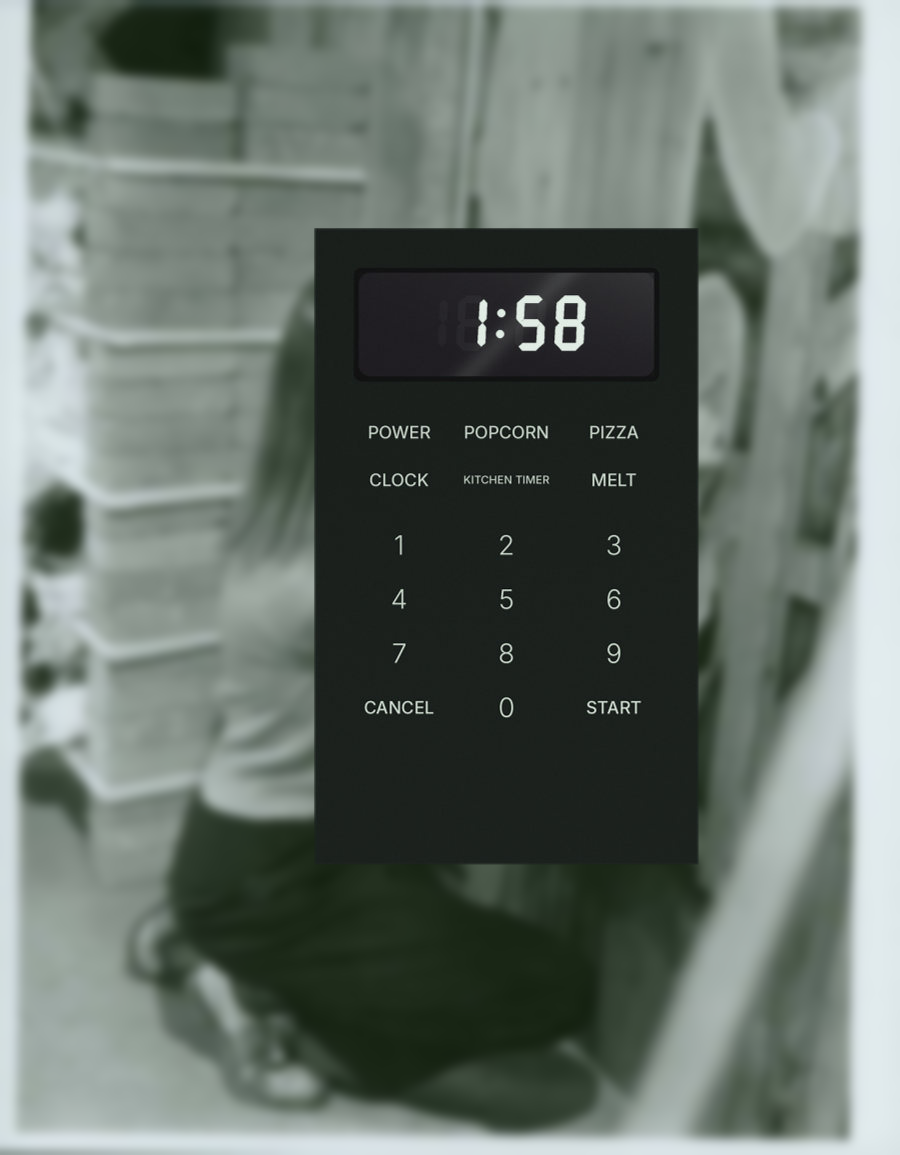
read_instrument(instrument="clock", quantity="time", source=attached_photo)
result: 1:58
